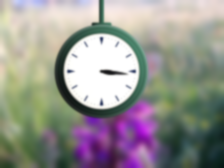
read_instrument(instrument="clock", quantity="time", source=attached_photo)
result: 3:16
